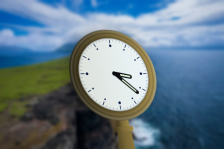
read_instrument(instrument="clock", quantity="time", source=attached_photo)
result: 3:22
